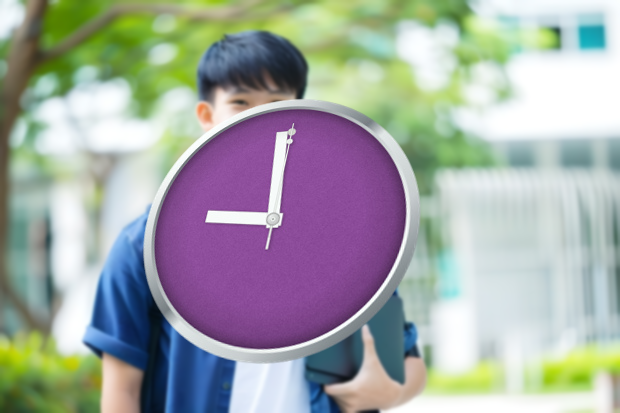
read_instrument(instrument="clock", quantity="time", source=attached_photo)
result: 8:59:00
